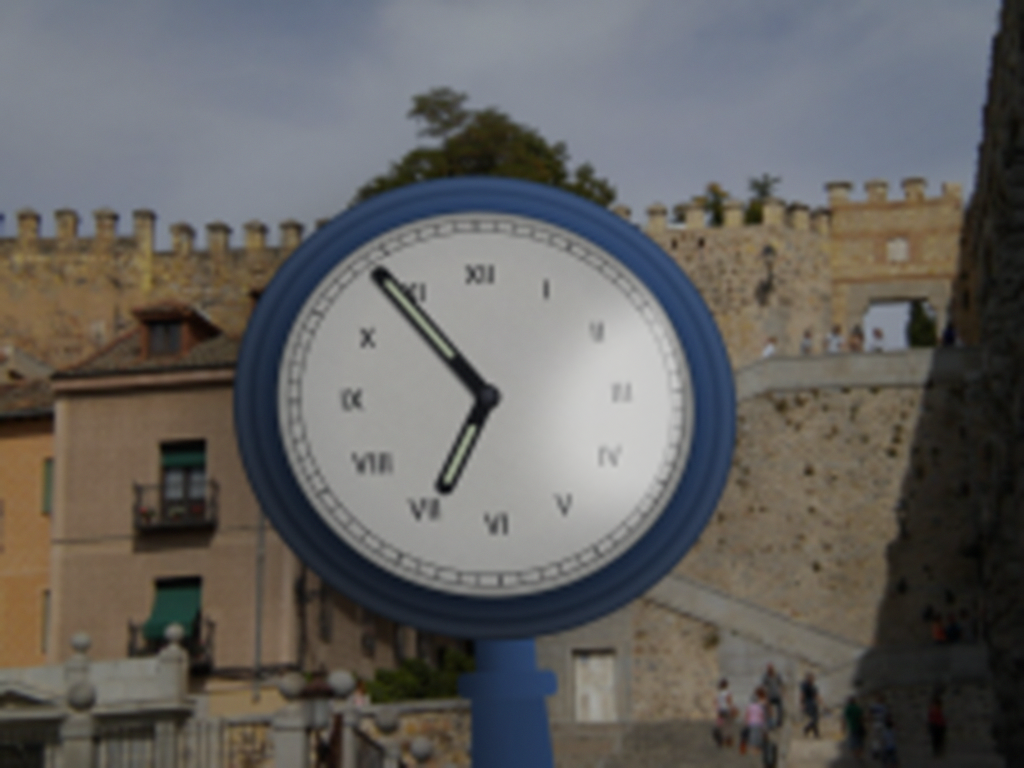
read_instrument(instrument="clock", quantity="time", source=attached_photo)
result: 6:54
